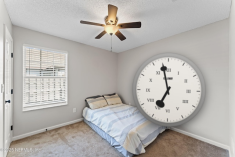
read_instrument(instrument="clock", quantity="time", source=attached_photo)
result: 6:58
